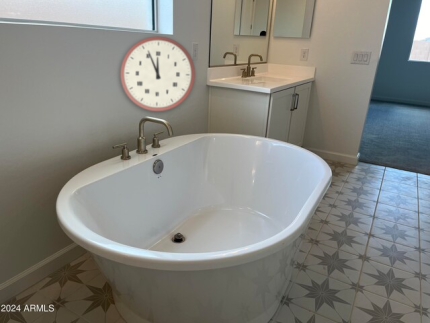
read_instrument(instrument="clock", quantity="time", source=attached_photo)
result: 11:56
